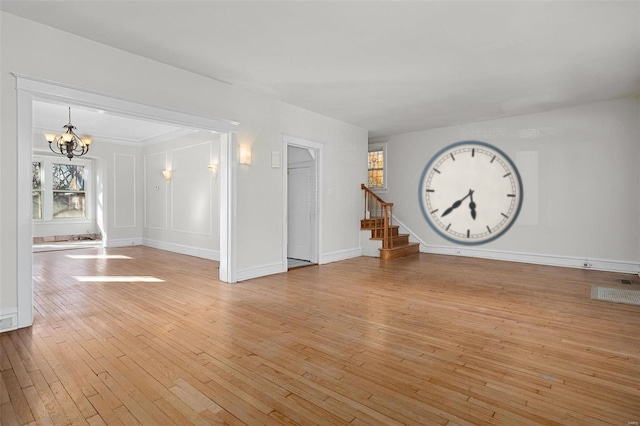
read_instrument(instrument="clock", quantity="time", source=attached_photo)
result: 5:38
